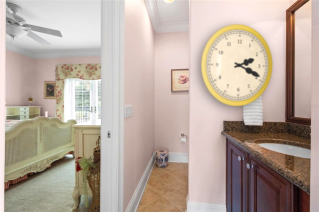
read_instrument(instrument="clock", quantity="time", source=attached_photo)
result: 2:19
